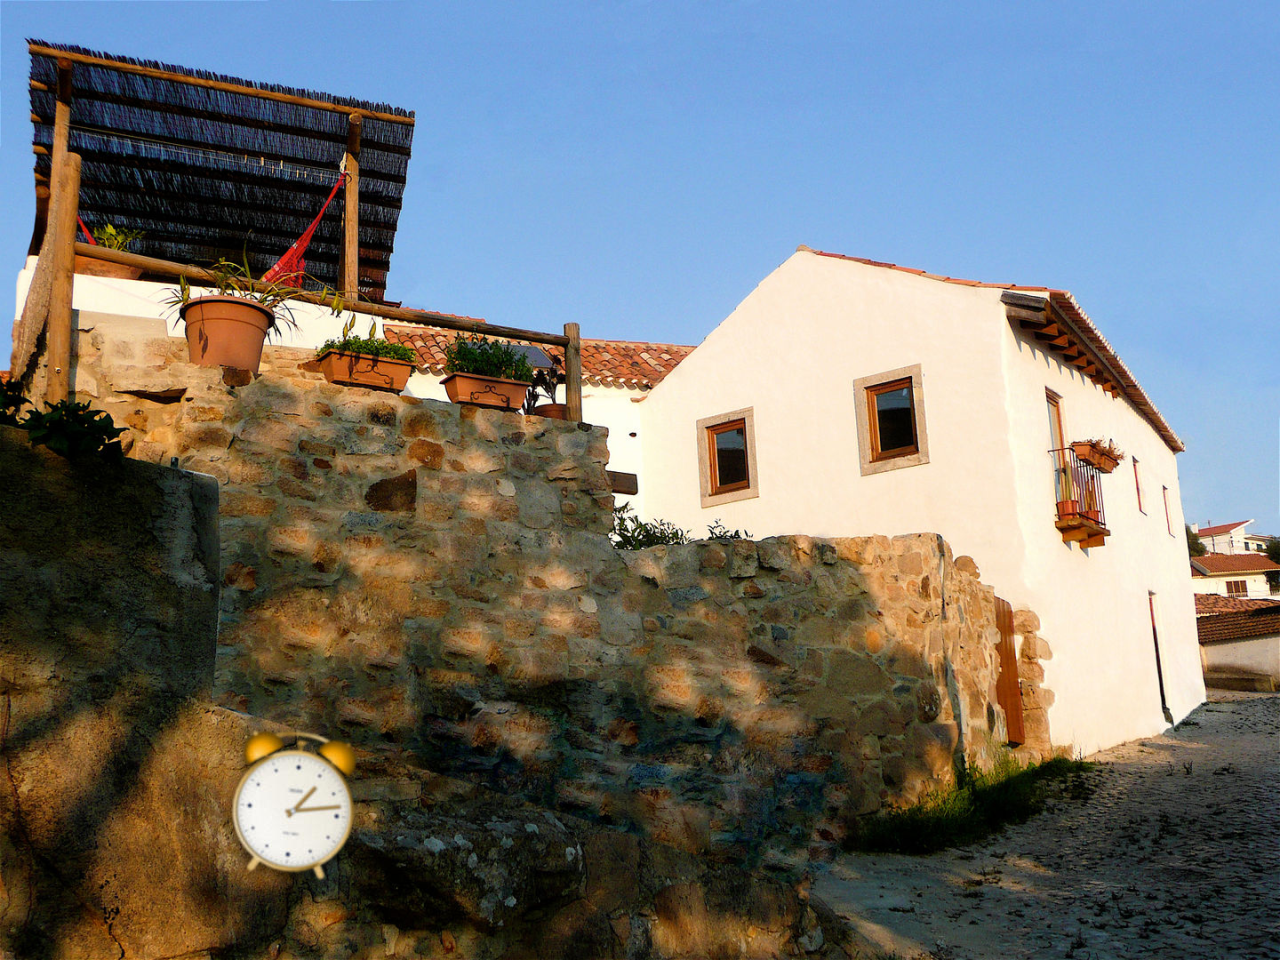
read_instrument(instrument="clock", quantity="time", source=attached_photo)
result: 1:13
